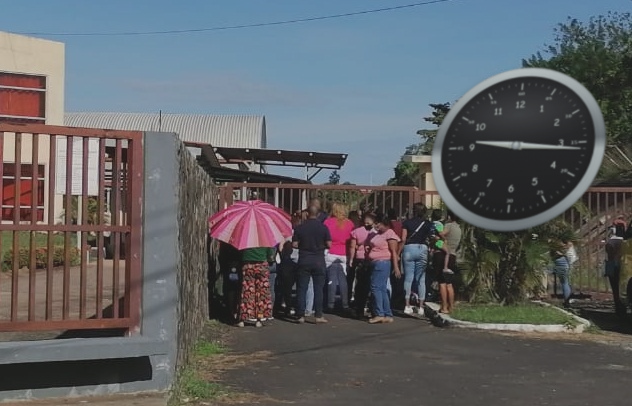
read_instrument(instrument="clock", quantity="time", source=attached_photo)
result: 9:16
